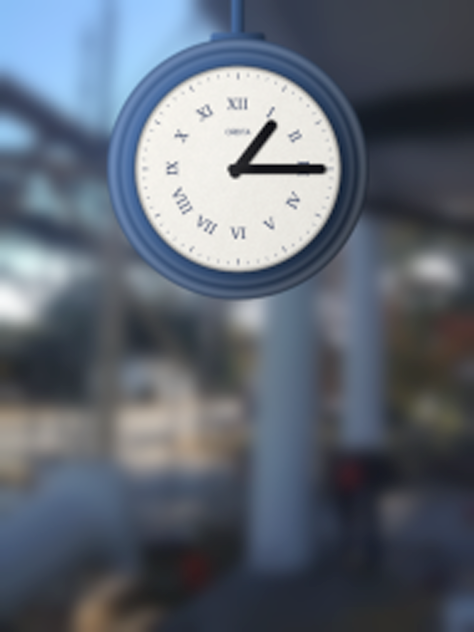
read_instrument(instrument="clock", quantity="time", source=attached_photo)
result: 1:15
